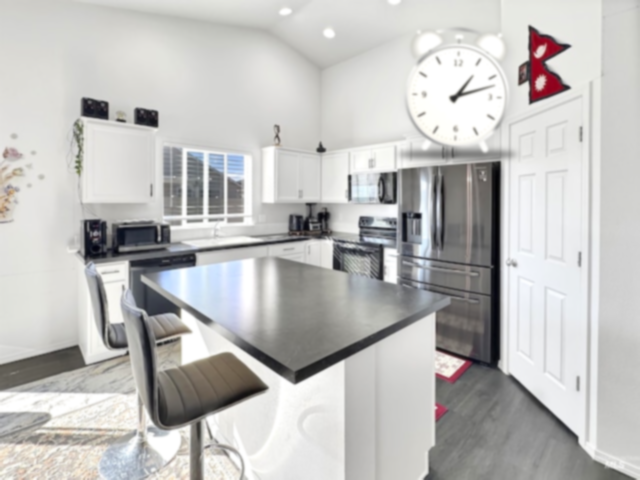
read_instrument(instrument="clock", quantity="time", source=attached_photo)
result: 1:12
